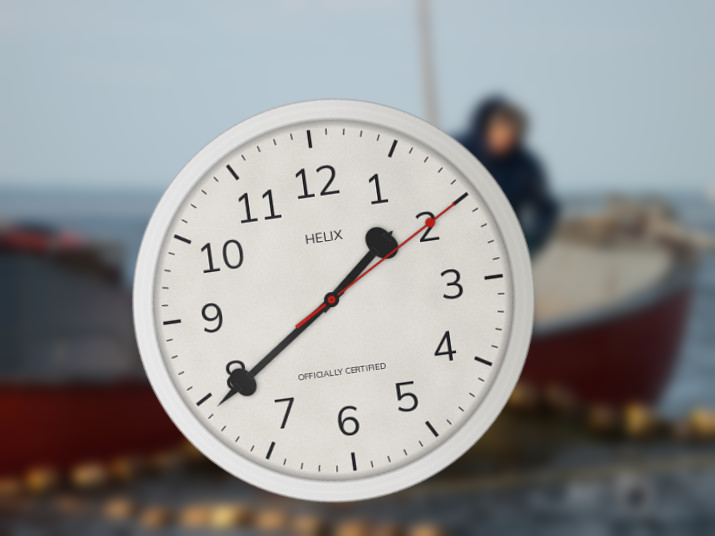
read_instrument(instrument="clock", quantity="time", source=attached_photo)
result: 1:39:10
